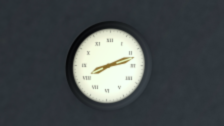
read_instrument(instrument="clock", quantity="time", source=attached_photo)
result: 8:12
